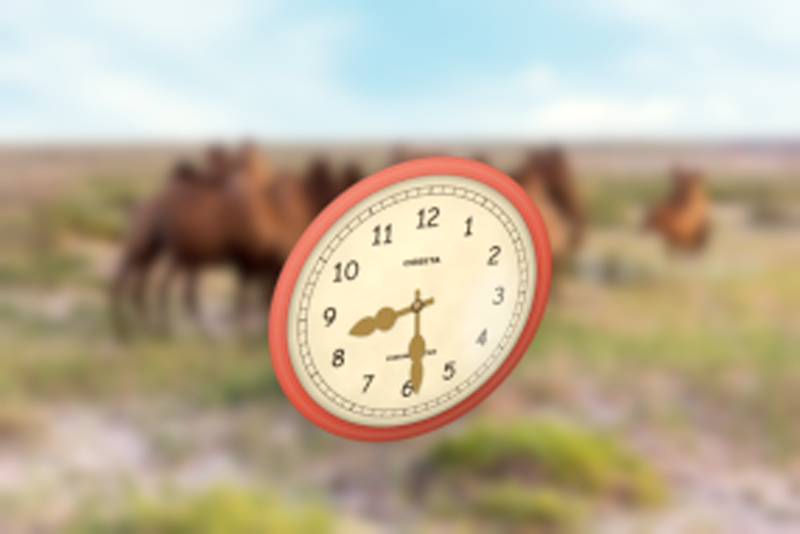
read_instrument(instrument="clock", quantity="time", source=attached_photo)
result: 8:29
